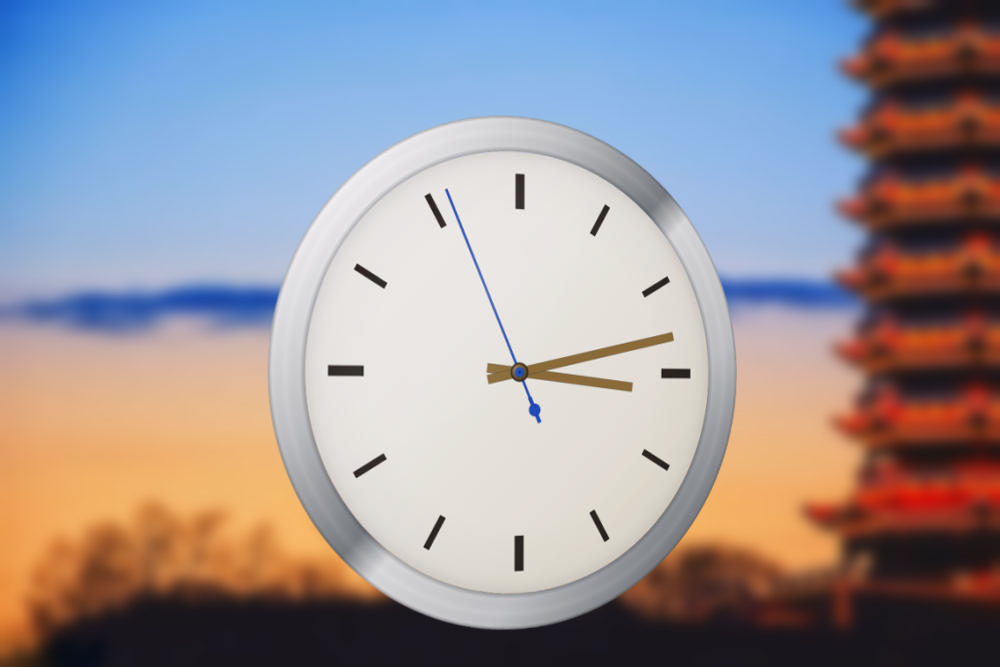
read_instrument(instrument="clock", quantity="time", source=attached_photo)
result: 3:12:56
